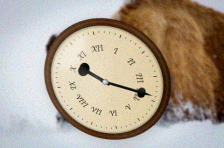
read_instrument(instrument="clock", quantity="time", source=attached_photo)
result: 10:19
